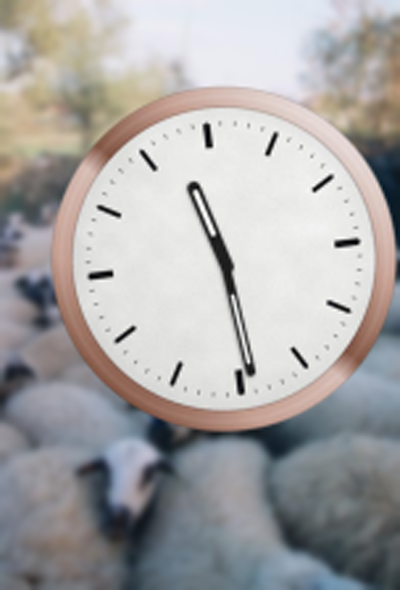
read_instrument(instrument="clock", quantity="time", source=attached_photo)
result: 11:29
